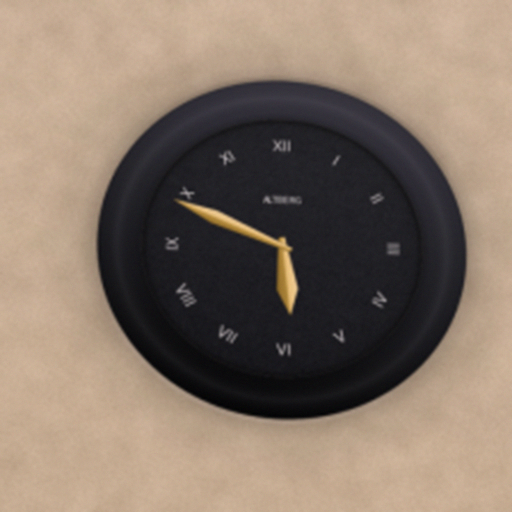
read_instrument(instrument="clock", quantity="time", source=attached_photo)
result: 5:49
